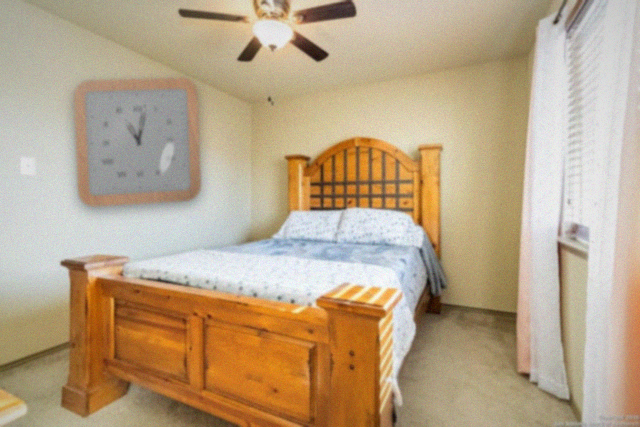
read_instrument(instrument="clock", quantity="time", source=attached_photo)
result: 11:02
